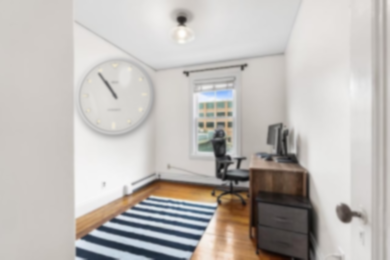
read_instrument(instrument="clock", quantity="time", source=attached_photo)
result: 10:54
